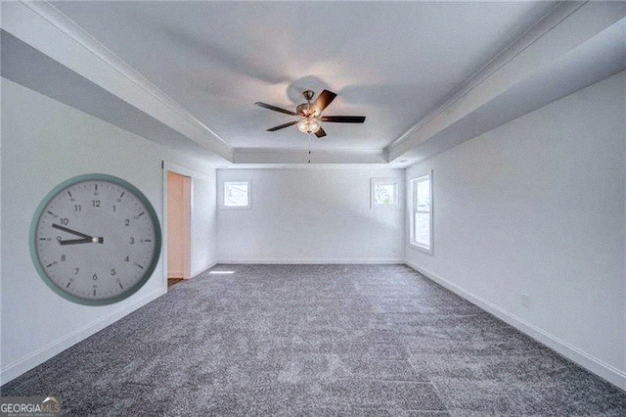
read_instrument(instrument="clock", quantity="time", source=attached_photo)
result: 8:48
